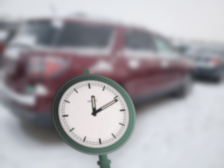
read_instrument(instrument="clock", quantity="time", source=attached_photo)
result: 12:11
